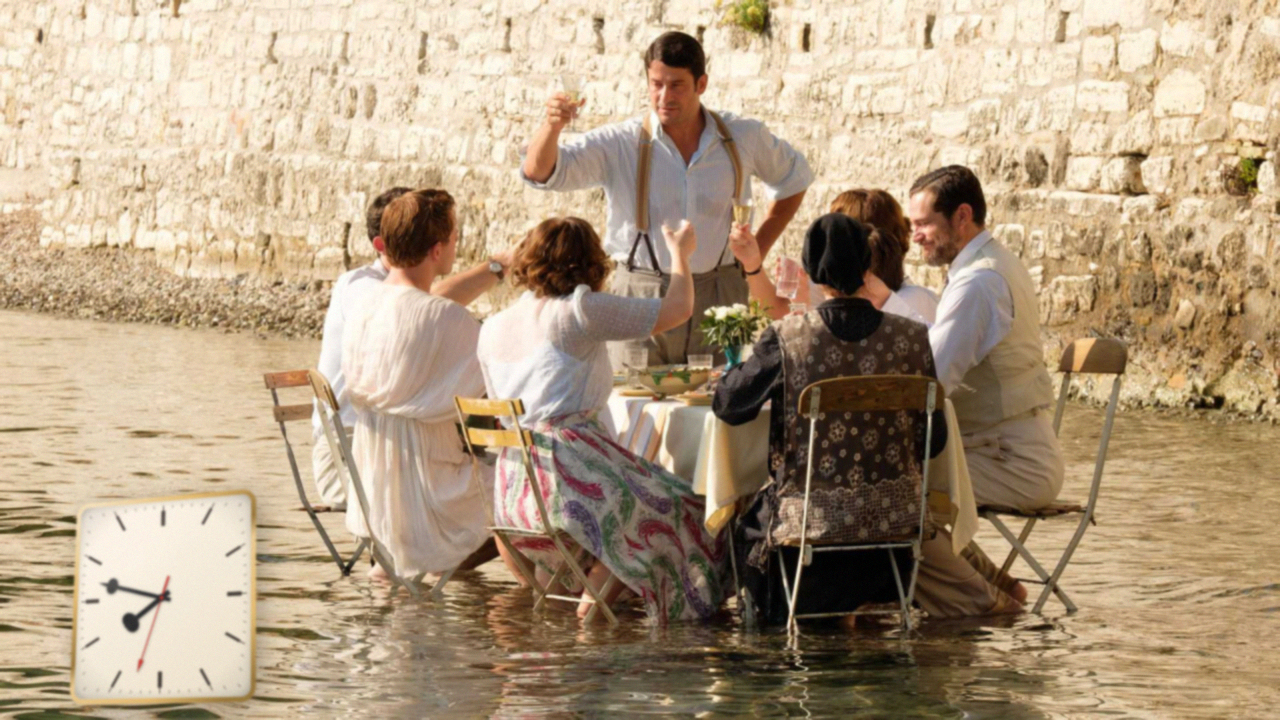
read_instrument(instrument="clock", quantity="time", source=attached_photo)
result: 7:47:33
